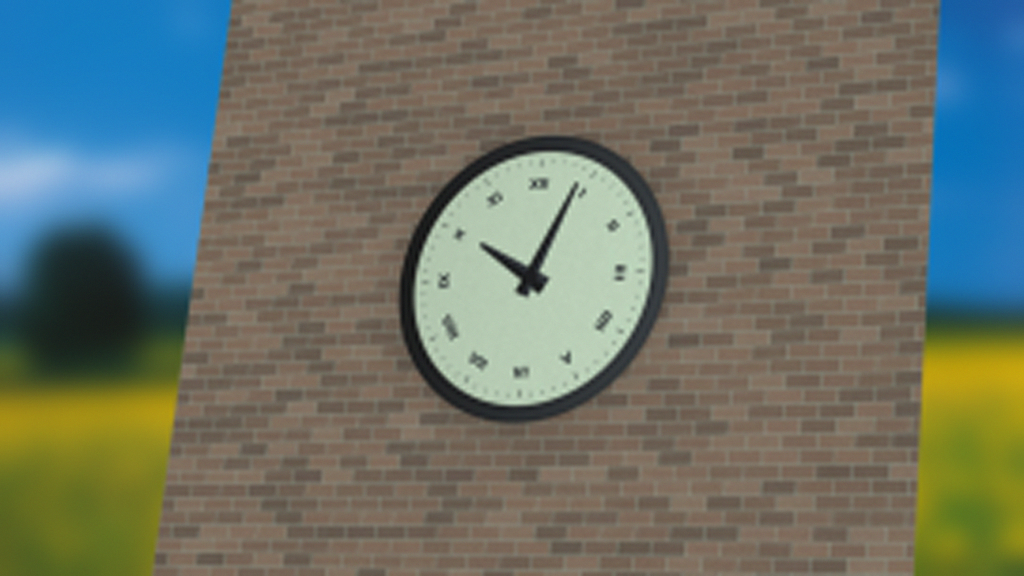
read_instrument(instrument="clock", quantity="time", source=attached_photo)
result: 10:04
